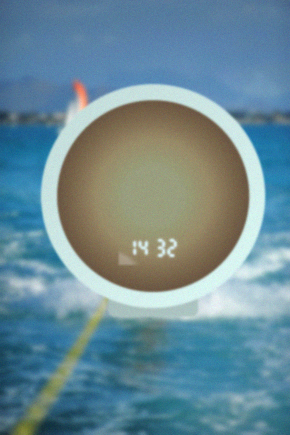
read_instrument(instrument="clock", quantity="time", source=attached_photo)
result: 14:32
